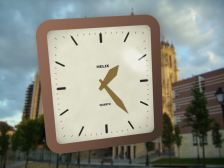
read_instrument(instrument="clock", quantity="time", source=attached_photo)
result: 1:24
